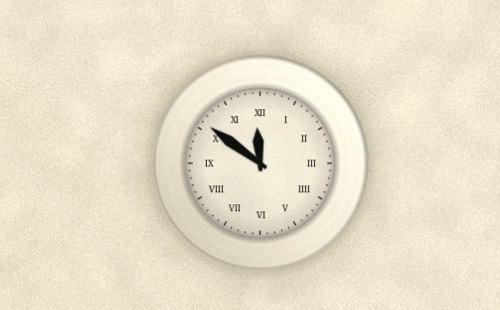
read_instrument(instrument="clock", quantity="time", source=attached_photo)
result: 11:51
